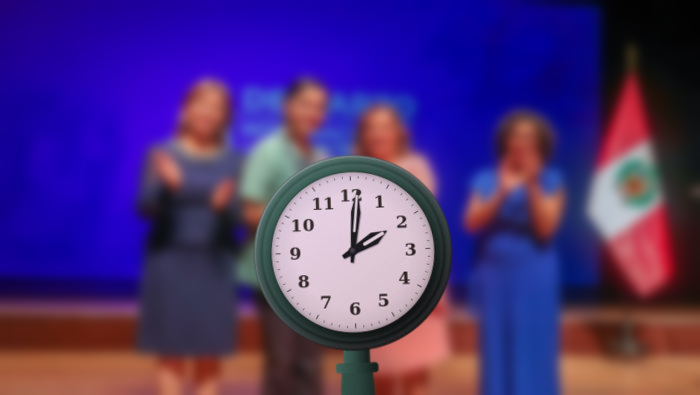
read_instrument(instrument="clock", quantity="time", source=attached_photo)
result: 2:01
